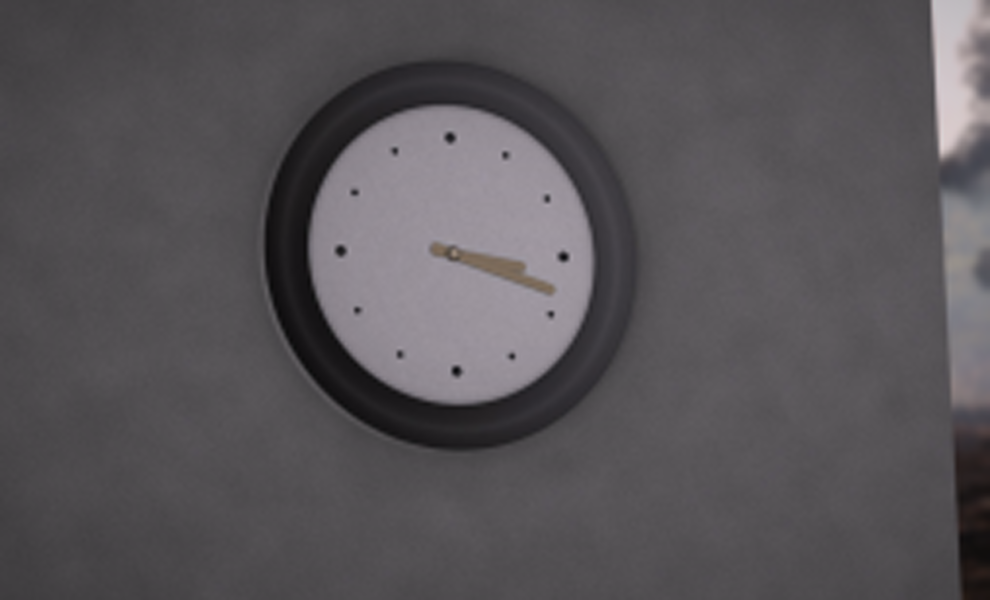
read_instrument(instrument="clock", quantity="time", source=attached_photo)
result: 3:18
